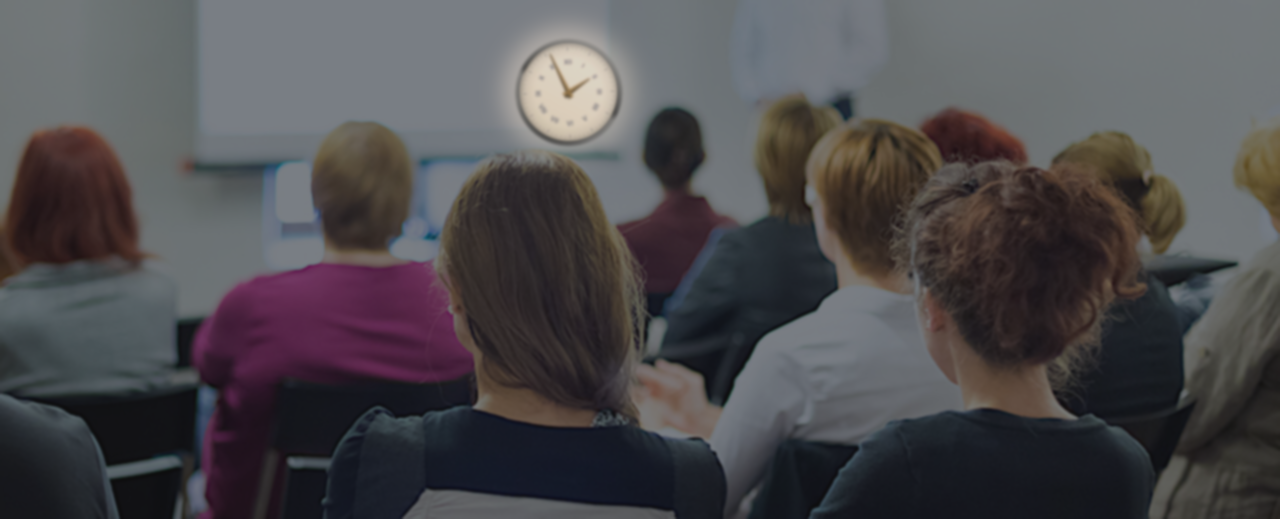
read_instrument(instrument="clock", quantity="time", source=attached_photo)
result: 1:56
